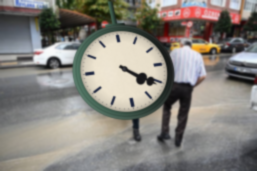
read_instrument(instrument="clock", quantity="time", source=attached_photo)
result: 4:21
